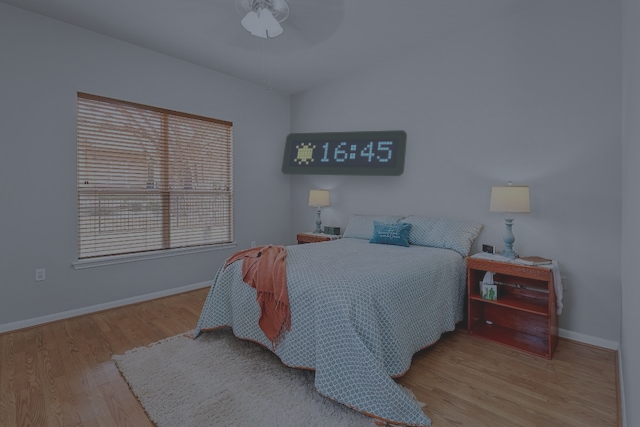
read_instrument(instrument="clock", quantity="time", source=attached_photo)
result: 16:45
